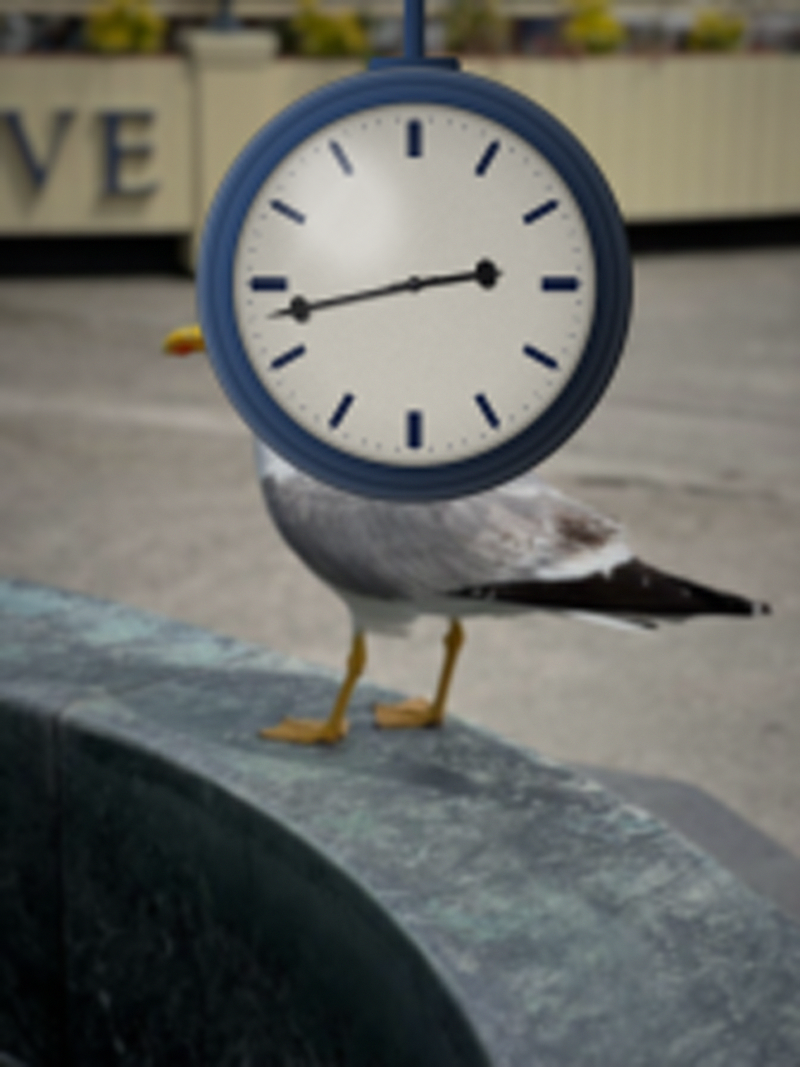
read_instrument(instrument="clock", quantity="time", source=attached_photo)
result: 2:43
